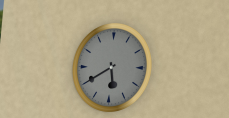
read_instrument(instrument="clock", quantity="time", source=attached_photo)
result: 5:40
